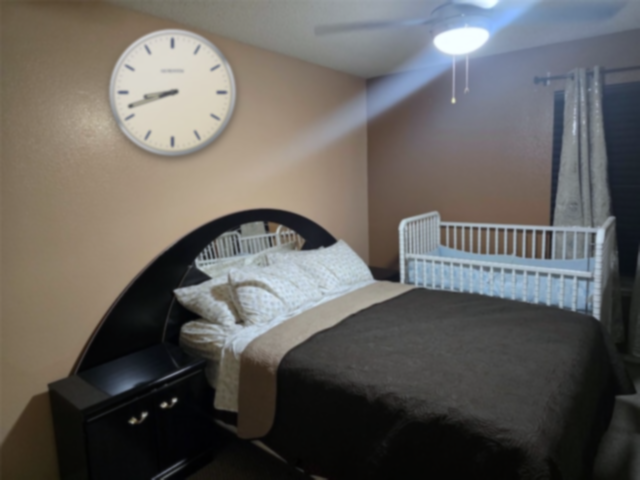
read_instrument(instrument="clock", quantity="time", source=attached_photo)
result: 8:42
